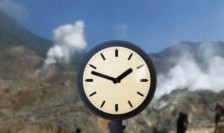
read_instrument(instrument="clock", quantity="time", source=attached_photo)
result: 1:48
